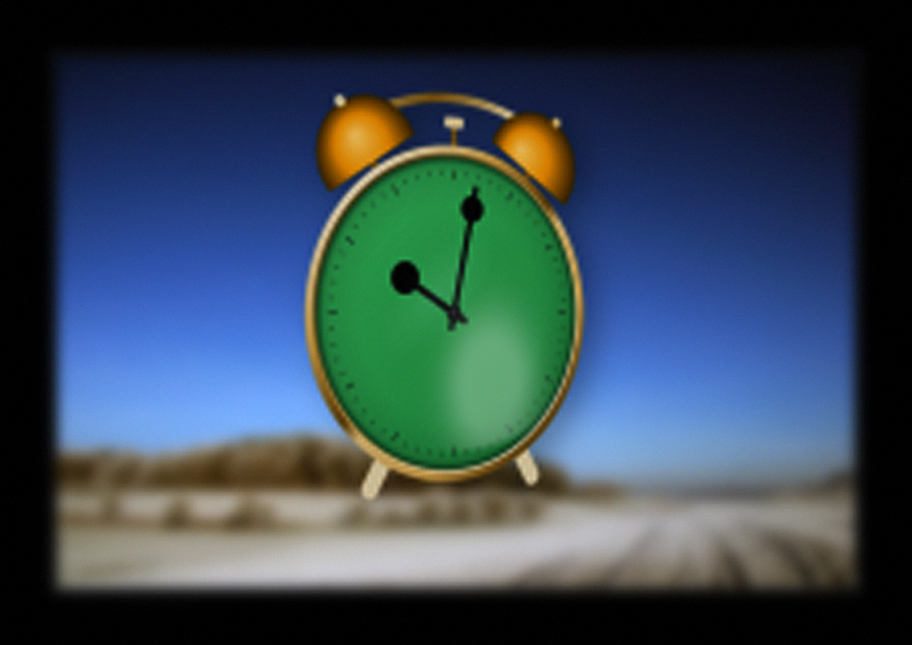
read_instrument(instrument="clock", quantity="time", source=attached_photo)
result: 10:02
